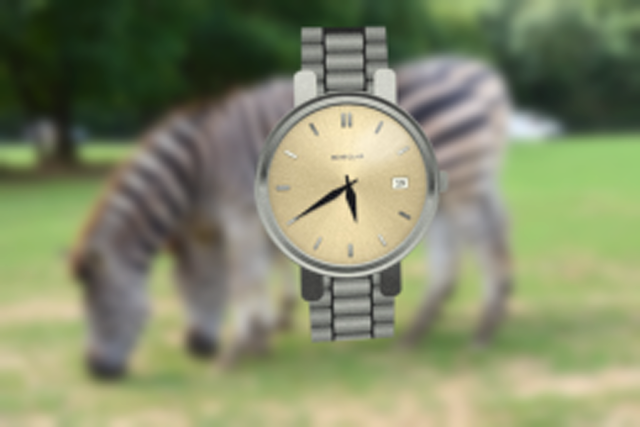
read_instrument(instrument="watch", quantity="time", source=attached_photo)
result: 5:40
